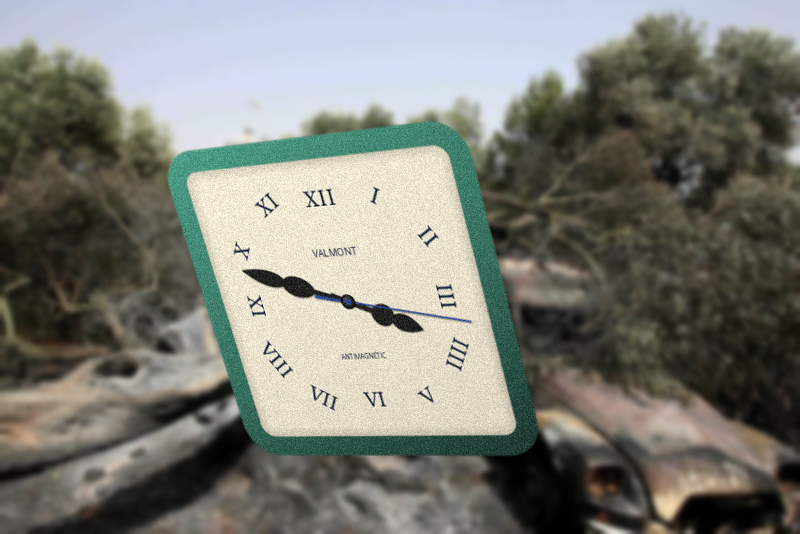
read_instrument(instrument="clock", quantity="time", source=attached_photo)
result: 3:48:17
